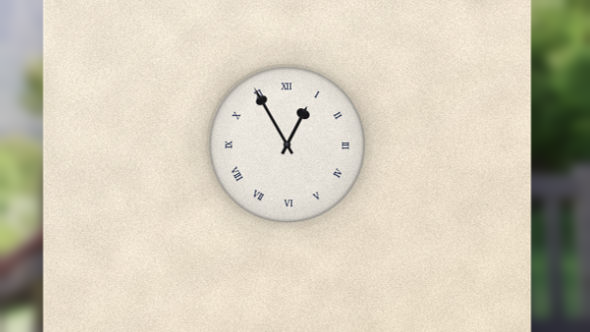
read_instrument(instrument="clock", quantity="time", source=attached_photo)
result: 12:55
